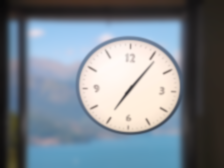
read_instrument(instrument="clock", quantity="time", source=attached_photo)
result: 7:06
